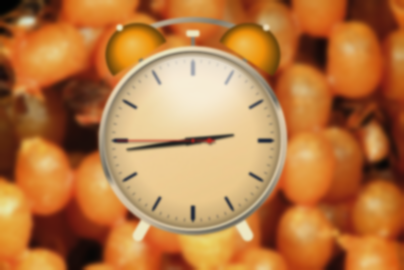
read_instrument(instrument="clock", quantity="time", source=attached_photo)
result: 2:43:45
